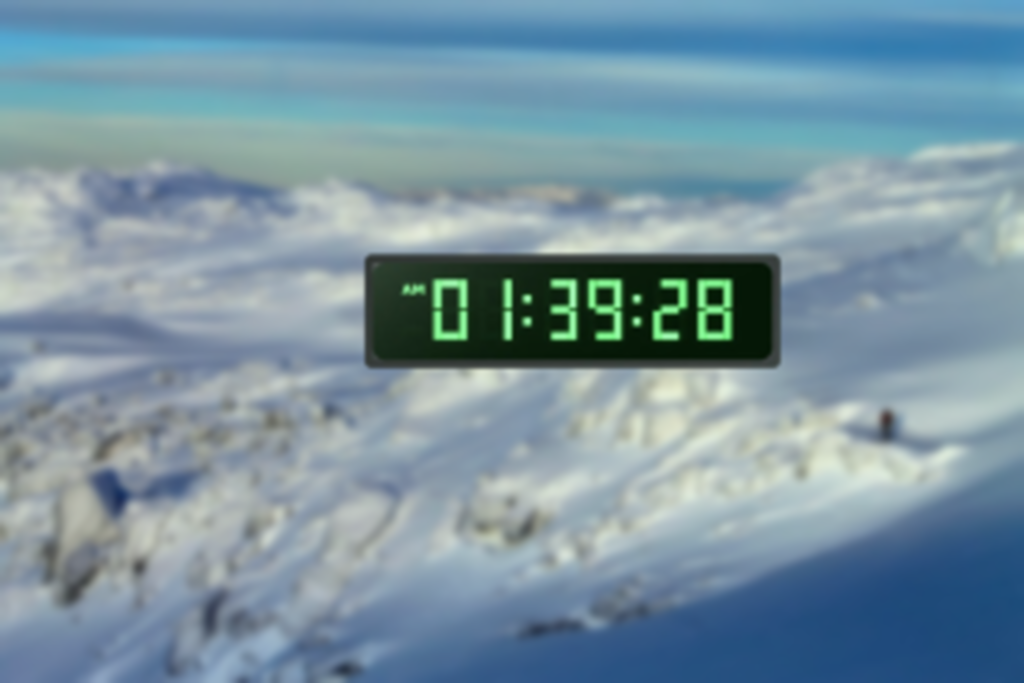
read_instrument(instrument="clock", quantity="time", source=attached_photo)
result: 1:39:28
